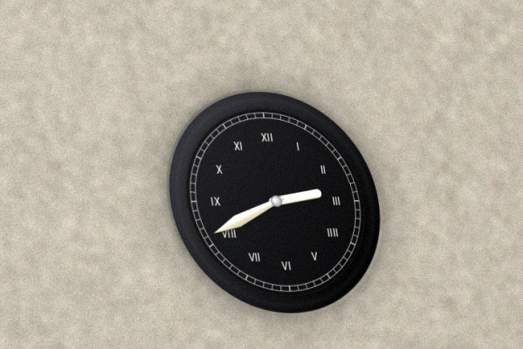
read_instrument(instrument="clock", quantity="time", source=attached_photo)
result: 2:41
